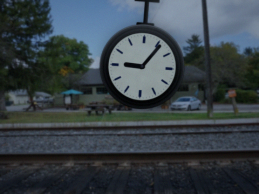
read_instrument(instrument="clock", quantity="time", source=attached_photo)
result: 9:06
